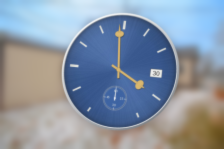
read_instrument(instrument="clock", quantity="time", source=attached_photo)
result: 3:59
